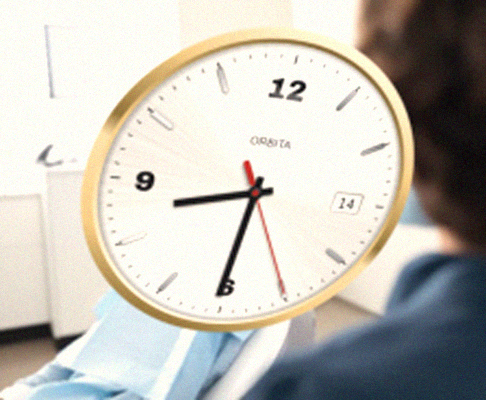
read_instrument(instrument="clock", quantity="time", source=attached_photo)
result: 8:30:25
